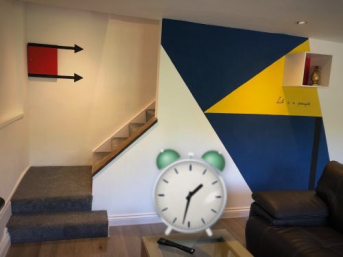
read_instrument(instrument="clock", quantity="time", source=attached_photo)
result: 1:32
